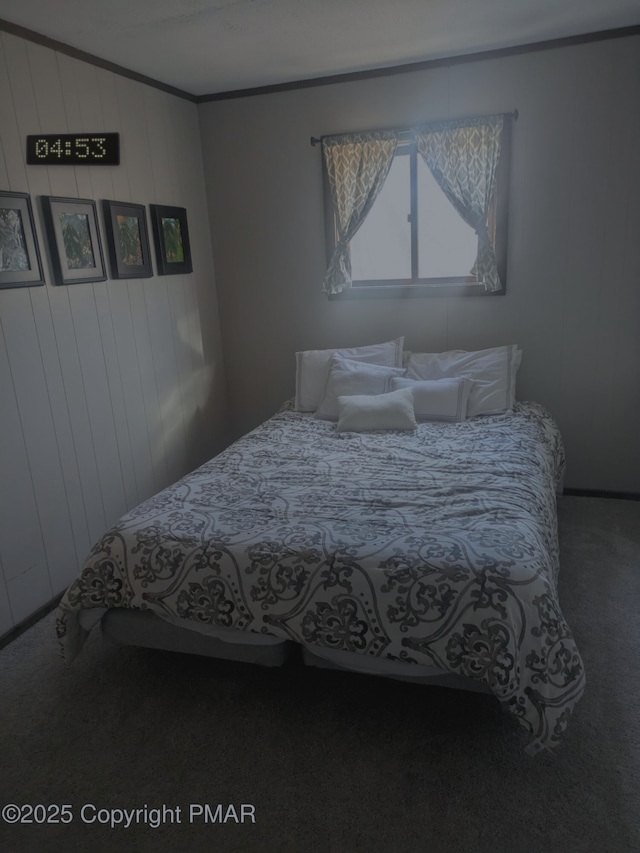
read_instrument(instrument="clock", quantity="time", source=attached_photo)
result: 4:53
